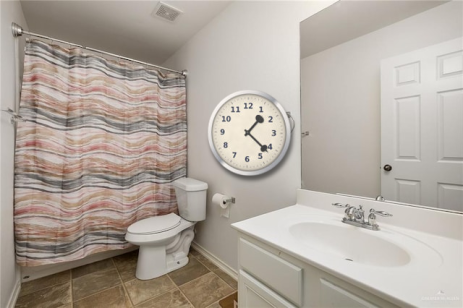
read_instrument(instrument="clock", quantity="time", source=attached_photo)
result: 1:22
